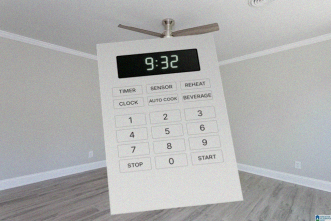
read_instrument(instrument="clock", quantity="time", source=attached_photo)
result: 9:32
